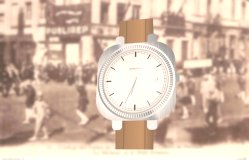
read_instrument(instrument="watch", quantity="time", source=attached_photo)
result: 6:34
